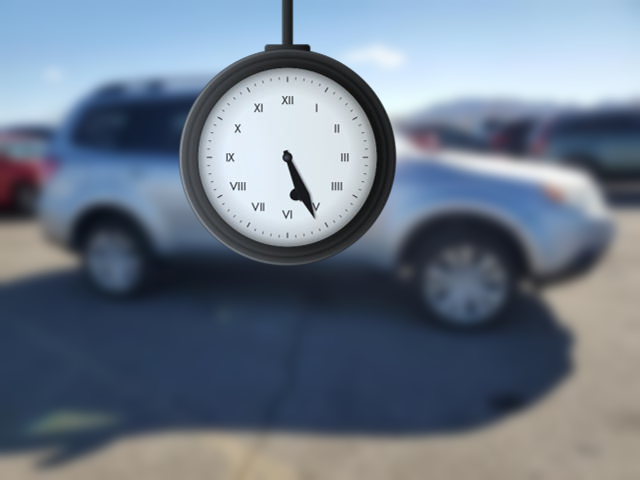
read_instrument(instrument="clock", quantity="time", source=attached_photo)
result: 5:26
